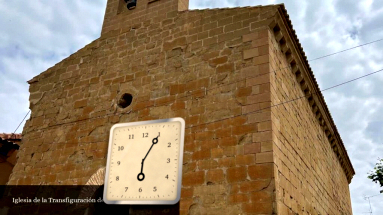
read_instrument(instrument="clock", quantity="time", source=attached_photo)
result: 6:05
